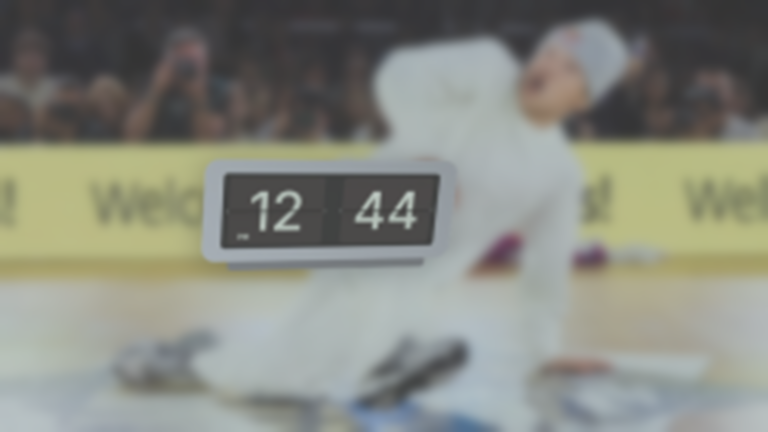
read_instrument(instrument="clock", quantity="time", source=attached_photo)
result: 12:44
